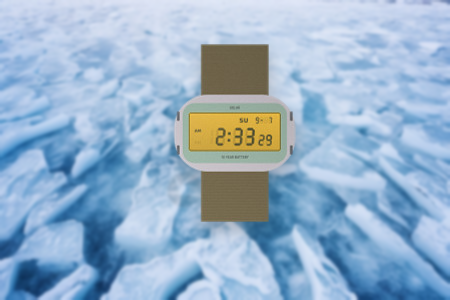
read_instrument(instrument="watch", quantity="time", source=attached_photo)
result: 2:33:29
